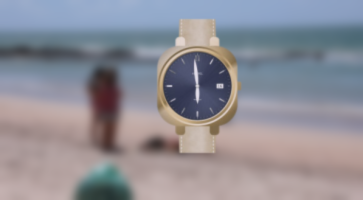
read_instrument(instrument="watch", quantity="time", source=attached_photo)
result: 5:59
